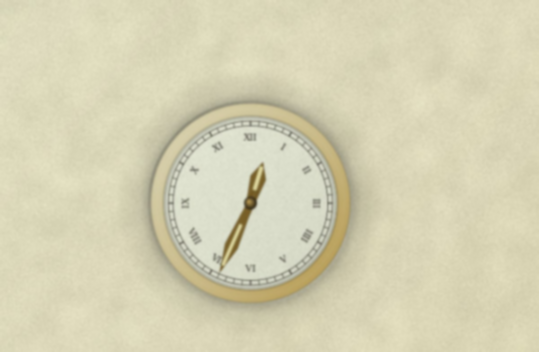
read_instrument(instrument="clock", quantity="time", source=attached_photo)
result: 12:34
